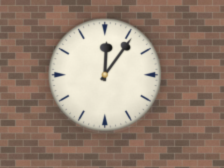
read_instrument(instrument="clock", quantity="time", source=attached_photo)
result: 12:06
